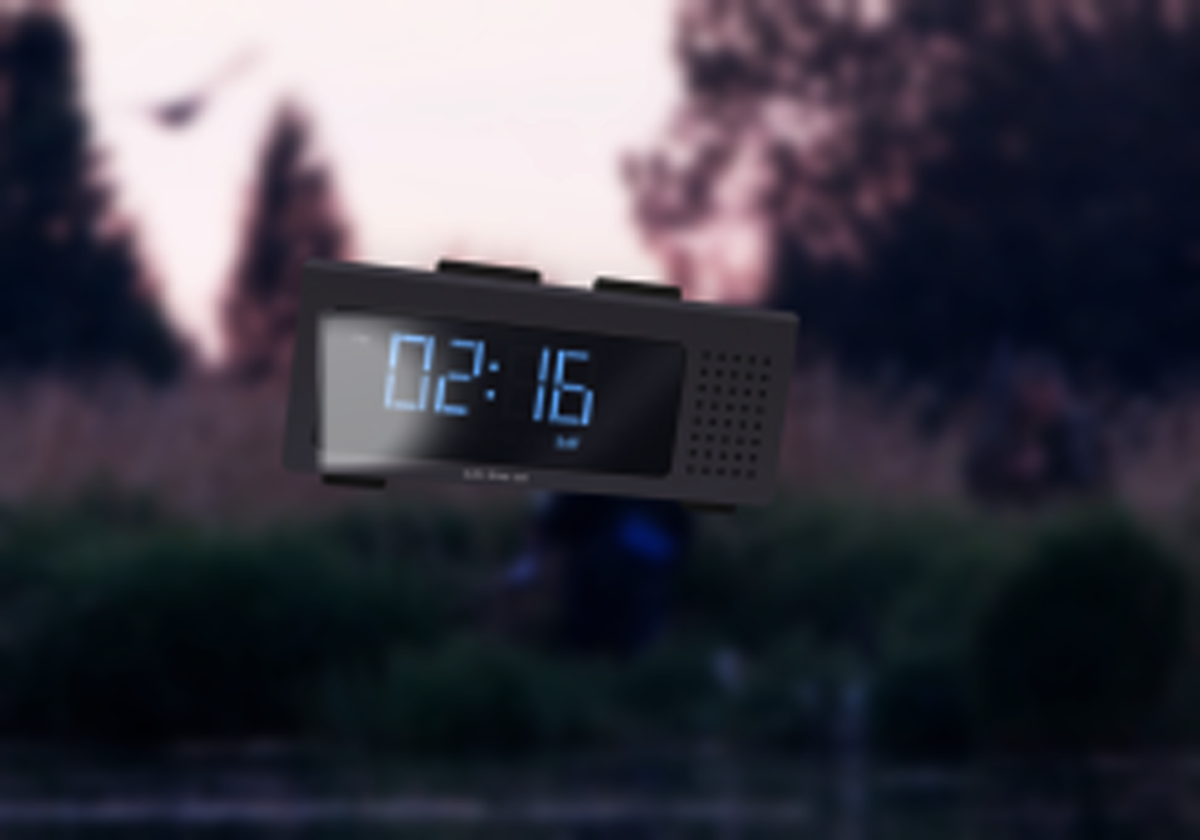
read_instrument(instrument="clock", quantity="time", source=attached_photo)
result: 2:16
